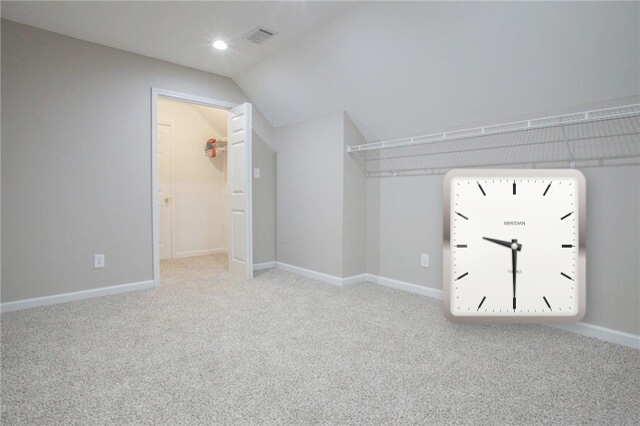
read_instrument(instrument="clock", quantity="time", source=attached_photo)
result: 9:30
